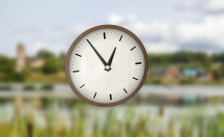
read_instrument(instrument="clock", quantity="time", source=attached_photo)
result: 12:55
